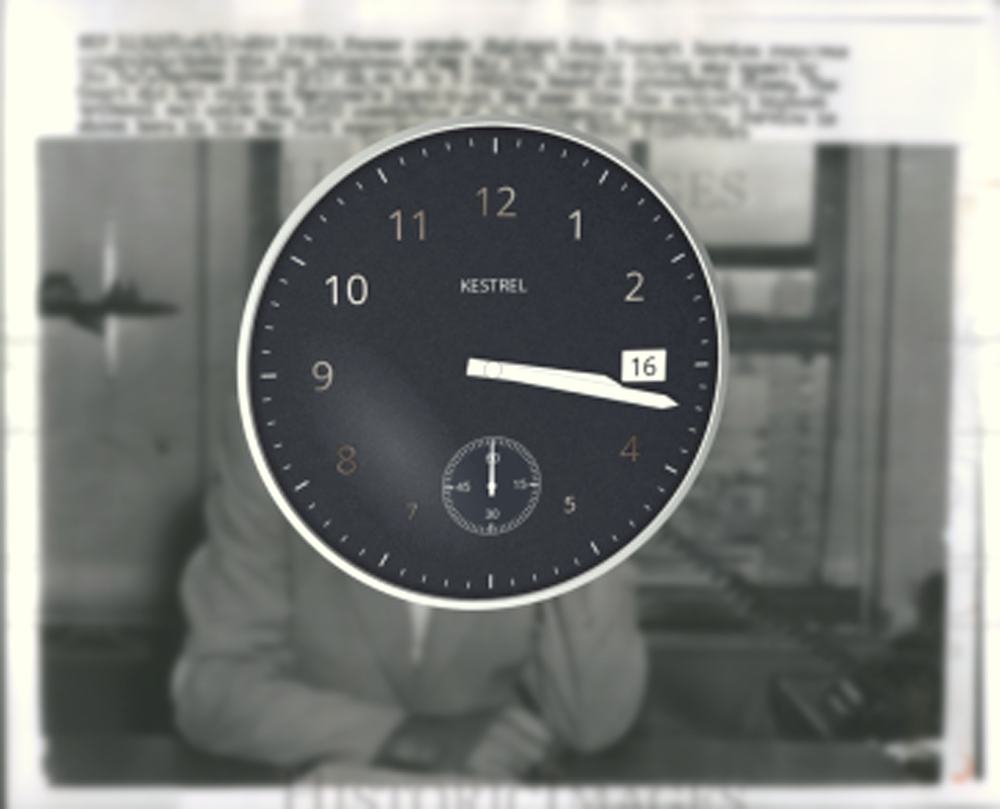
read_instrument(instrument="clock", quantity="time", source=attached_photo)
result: 3:17
